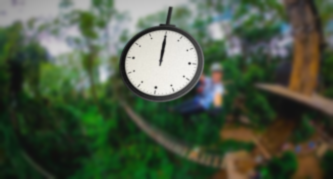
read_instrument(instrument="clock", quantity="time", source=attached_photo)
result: 12:00
